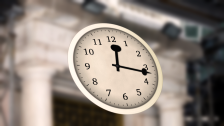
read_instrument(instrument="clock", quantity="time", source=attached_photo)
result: 12:17
